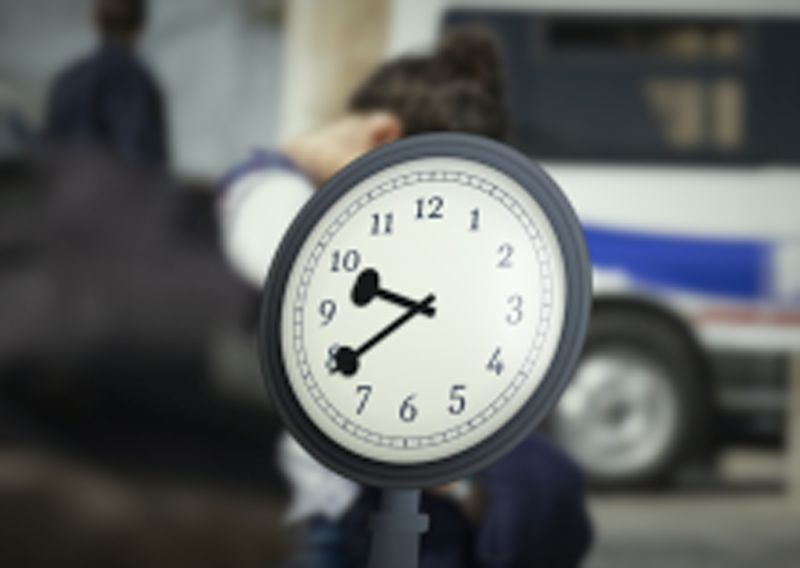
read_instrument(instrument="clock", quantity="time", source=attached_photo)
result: 9:39
